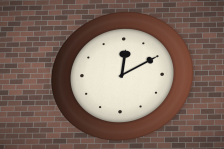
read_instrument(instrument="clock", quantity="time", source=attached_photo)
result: 12:10
